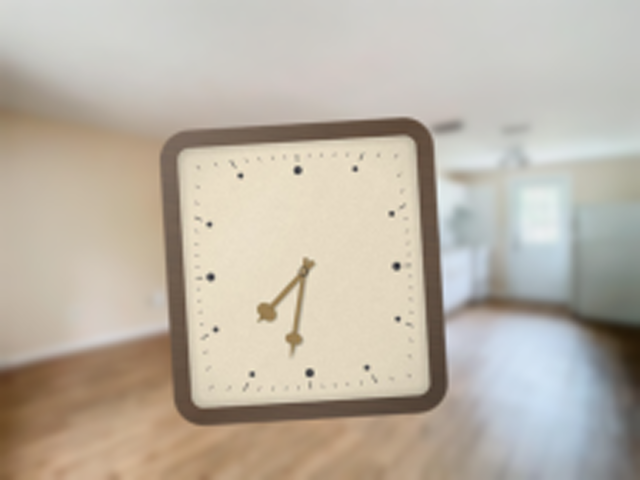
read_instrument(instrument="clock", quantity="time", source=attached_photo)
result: 7:32
